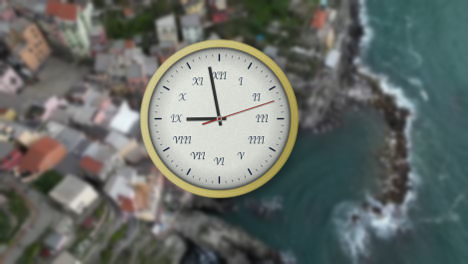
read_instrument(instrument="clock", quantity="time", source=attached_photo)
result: 8:58:12
